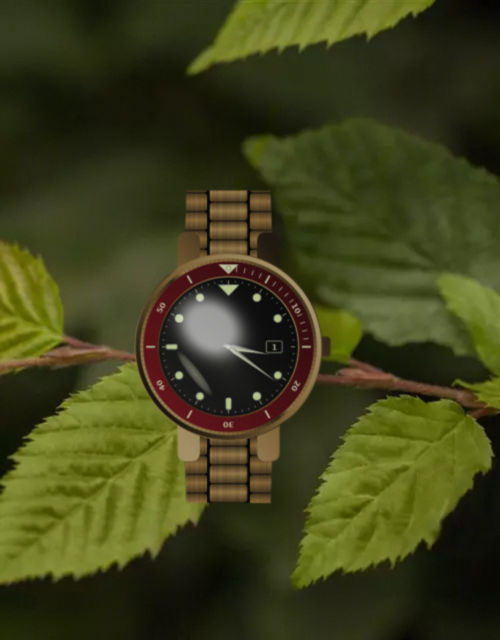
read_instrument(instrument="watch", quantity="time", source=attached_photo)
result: 3:21
